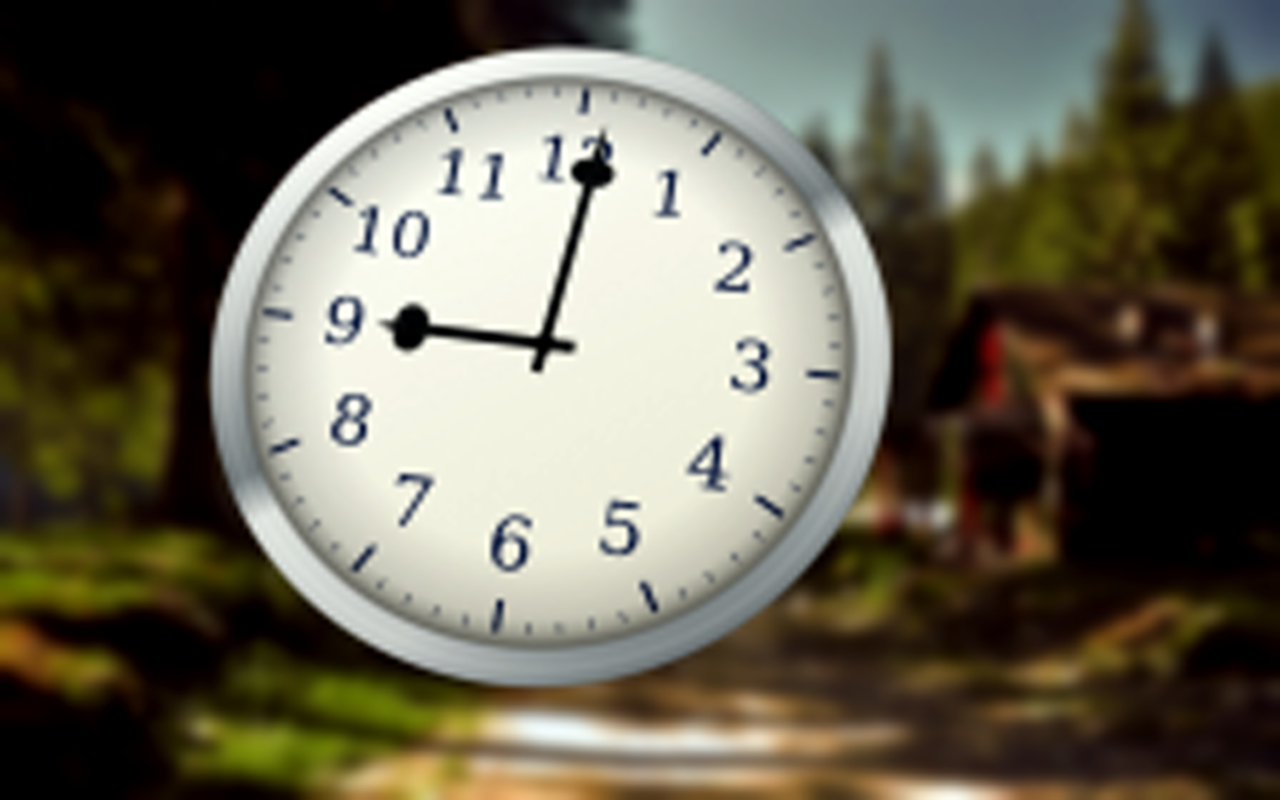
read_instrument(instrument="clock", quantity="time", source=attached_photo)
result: 9:01
